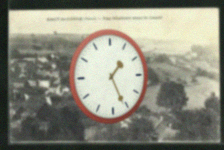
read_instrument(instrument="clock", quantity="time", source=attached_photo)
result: 1:26
